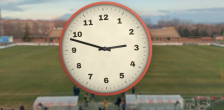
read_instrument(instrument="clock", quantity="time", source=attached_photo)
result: 2:48
